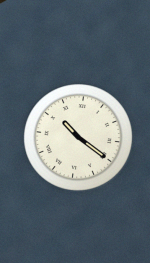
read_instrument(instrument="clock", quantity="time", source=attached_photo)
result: 10:20
